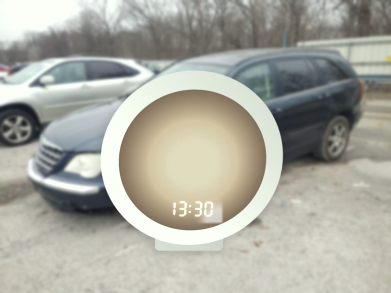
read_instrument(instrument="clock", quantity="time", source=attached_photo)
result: 13:30
